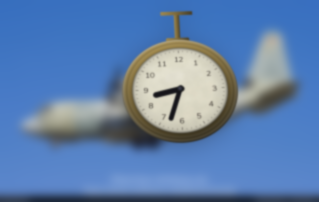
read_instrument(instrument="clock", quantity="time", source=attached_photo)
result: 8:33
